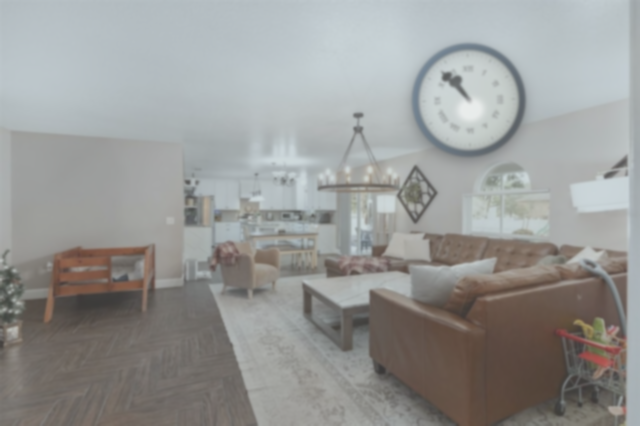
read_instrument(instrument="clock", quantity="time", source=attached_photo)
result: 10:53
